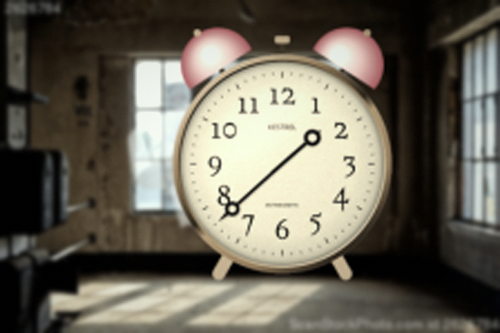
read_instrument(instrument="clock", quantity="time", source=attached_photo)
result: 1:38
